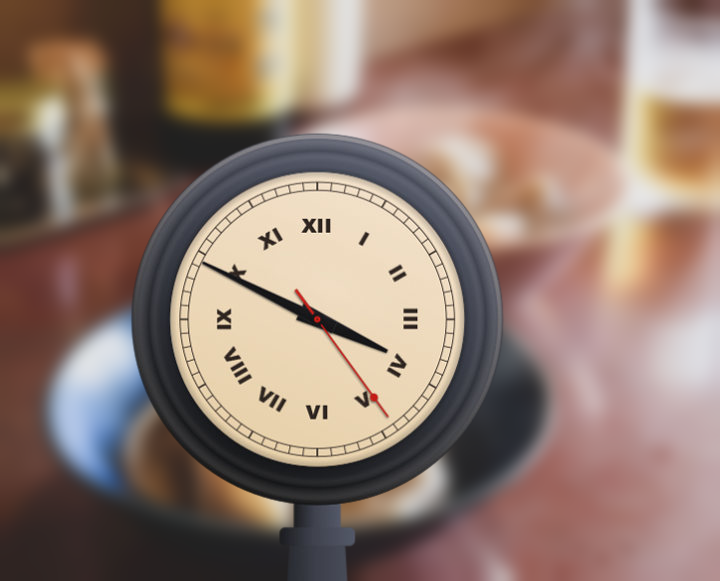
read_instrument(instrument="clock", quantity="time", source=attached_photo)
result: 3:49:24
